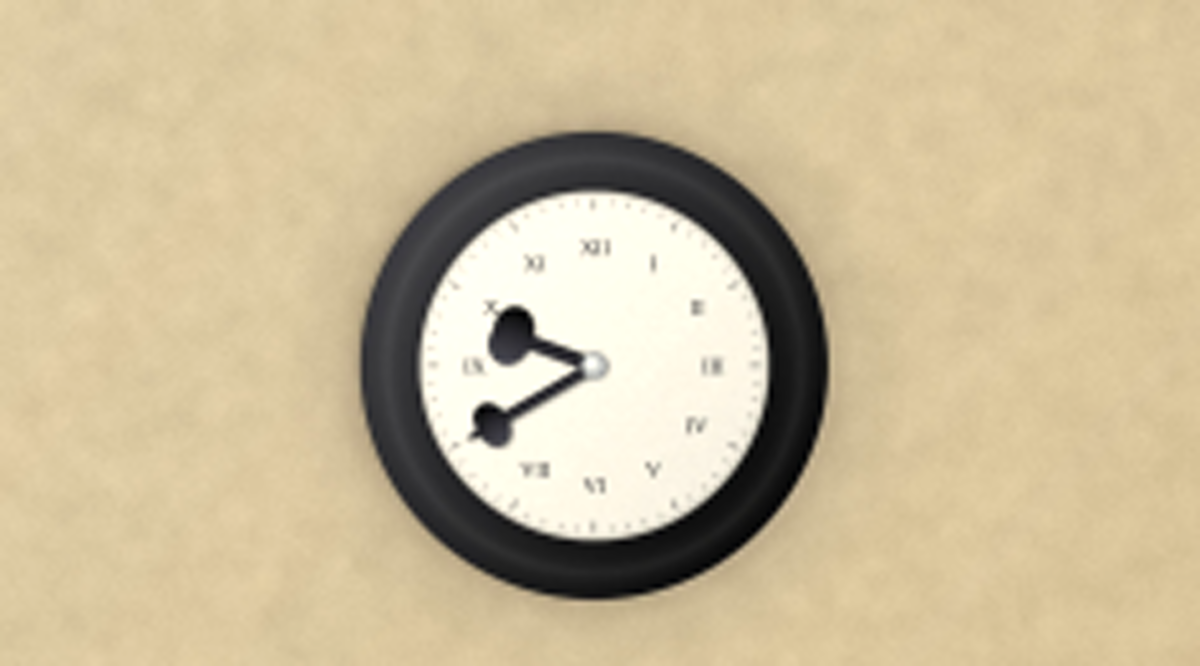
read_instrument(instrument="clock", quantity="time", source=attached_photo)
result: 9:40
